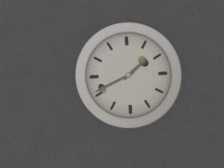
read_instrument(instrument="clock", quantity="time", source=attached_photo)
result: 1:41
